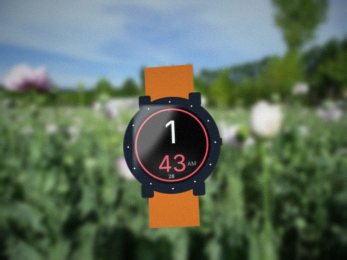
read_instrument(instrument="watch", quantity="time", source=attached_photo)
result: 1:43
